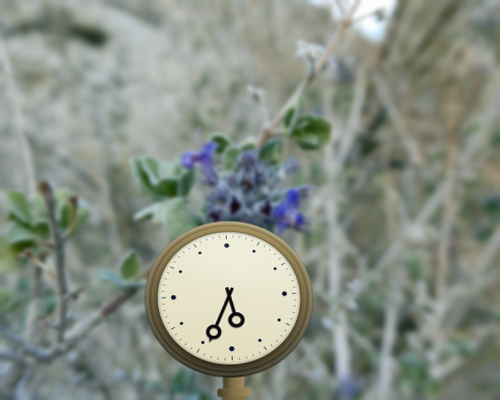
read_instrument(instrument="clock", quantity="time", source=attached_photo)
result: 5:34
